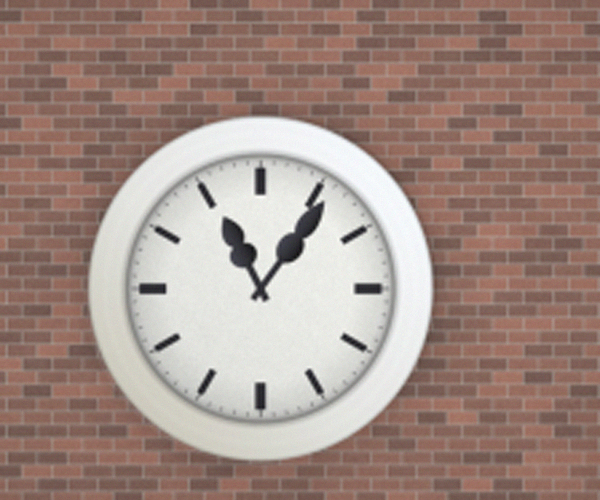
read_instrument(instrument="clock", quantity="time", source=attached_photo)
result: 11:06
